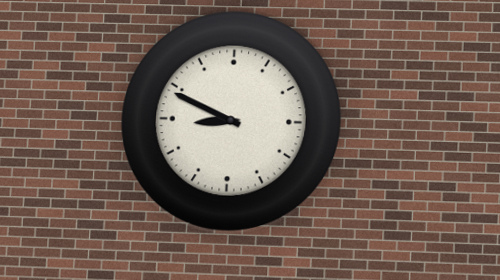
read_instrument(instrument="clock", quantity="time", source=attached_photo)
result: 8:49
